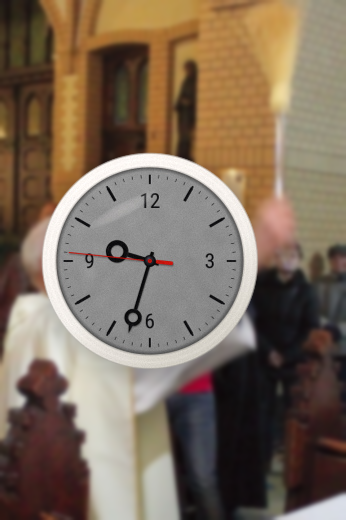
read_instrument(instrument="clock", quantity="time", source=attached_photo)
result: 9:32:46
